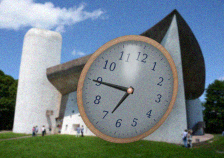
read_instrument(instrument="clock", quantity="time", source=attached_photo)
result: 6:45
